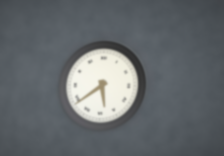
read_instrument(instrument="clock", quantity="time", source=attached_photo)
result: 5:39
